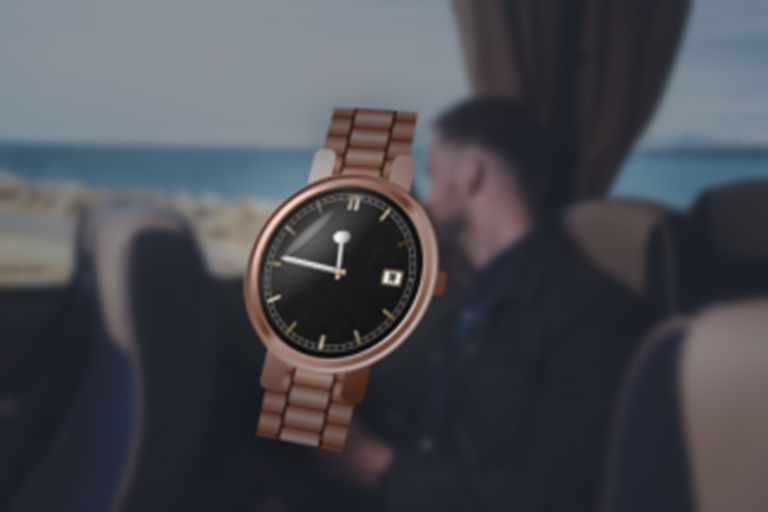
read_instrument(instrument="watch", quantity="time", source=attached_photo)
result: 11:46
